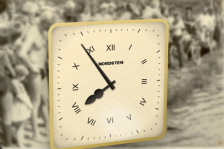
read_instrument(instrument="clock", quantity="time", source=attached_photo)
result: 7:54
